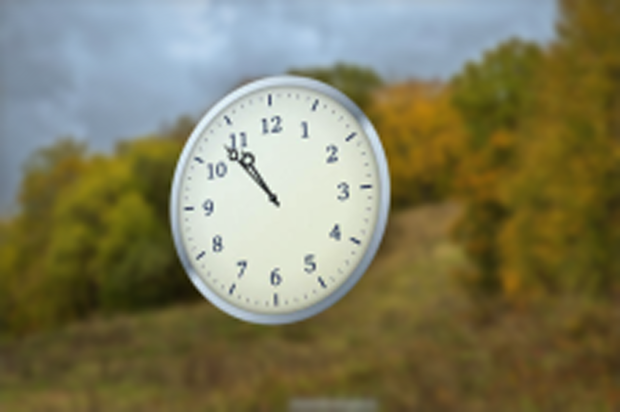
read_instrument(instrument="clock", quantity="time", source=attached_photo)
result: 10:53
